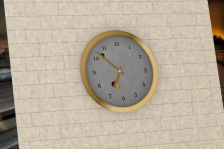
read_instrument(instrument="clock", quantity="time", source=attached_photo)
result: 6:52
